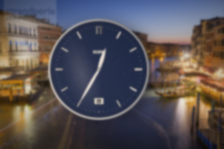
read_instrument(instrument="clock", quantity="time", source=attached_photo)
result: 12:35
